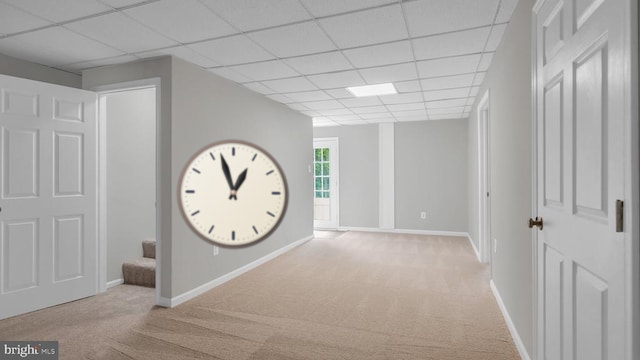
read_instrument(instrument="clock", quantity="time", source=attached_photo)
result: 12:57
